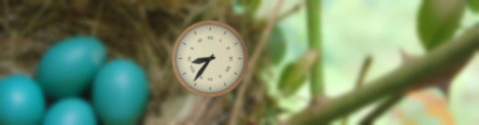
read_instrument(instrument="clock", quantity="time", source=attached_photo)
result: 8:36
